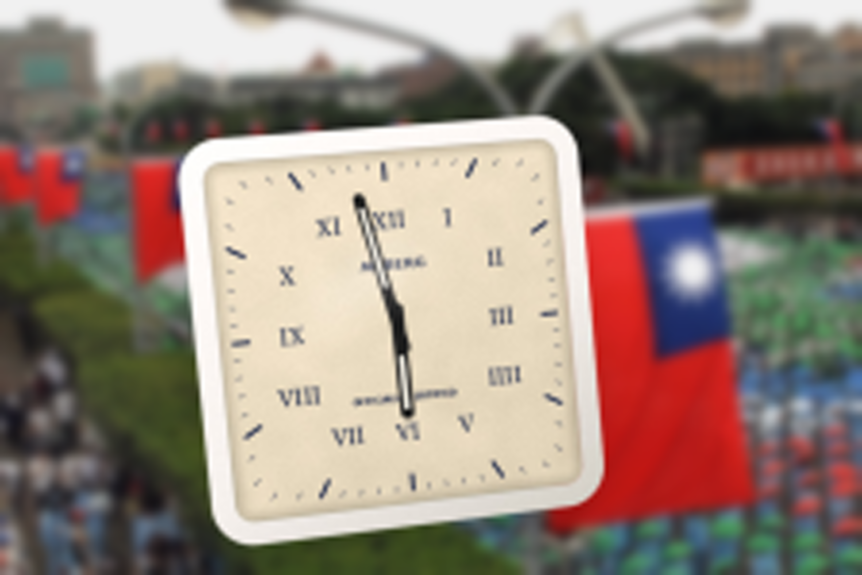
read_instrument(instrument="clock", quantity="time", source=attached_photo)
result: 5:58
